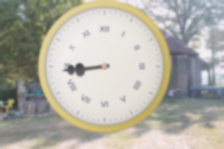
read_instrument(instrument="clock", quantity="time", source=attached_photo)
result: 8:44
